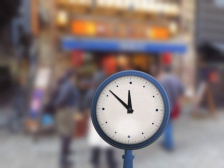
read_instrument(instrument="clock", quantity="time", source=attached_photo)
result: 11:52
